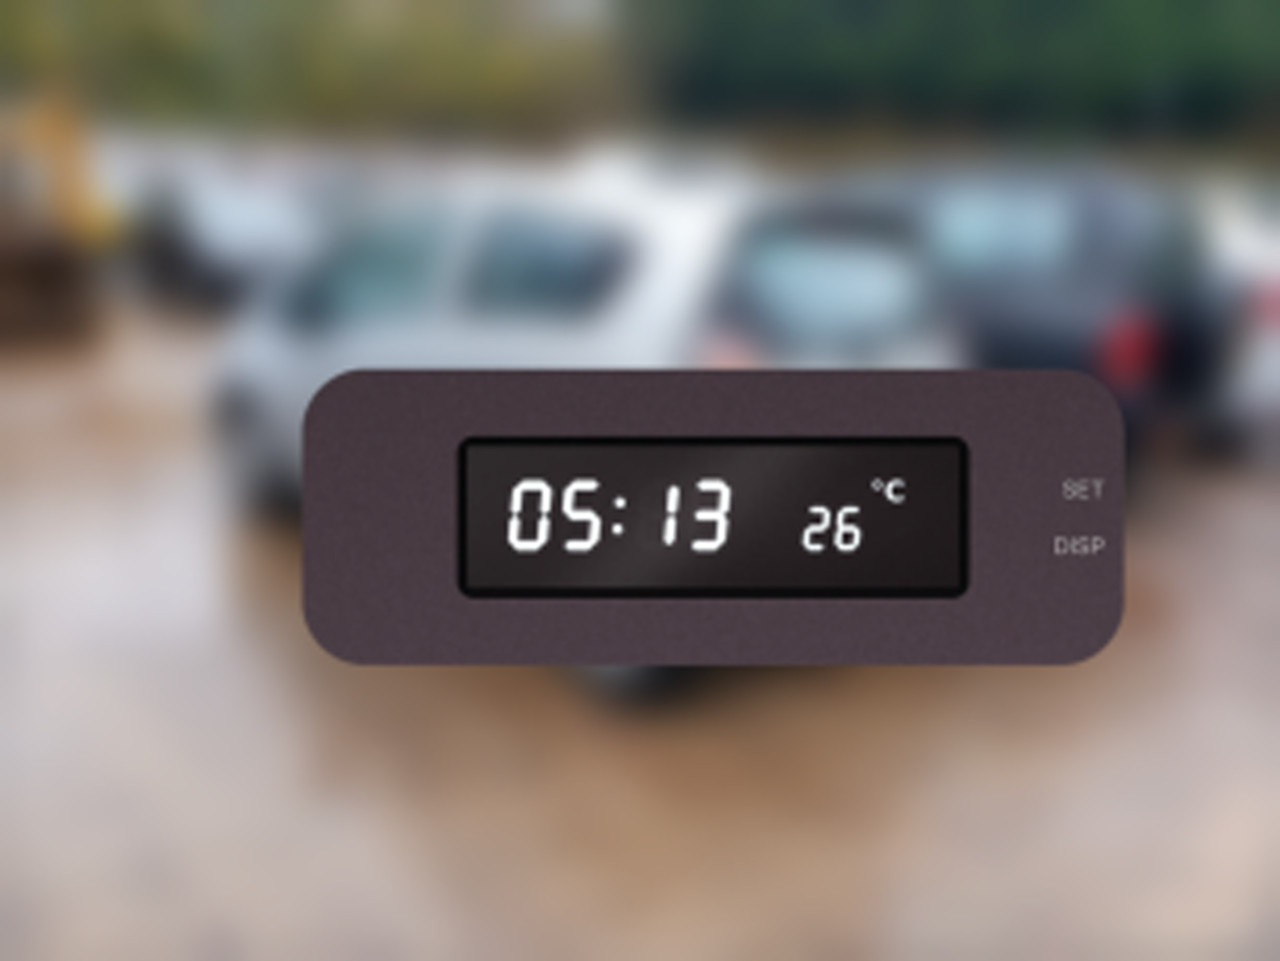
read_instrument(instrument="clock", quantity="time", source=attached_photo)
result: 5:13
